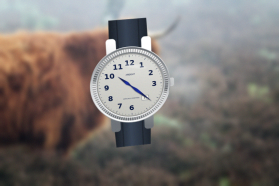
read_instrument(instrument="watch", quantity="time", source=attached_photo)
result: 10:22
